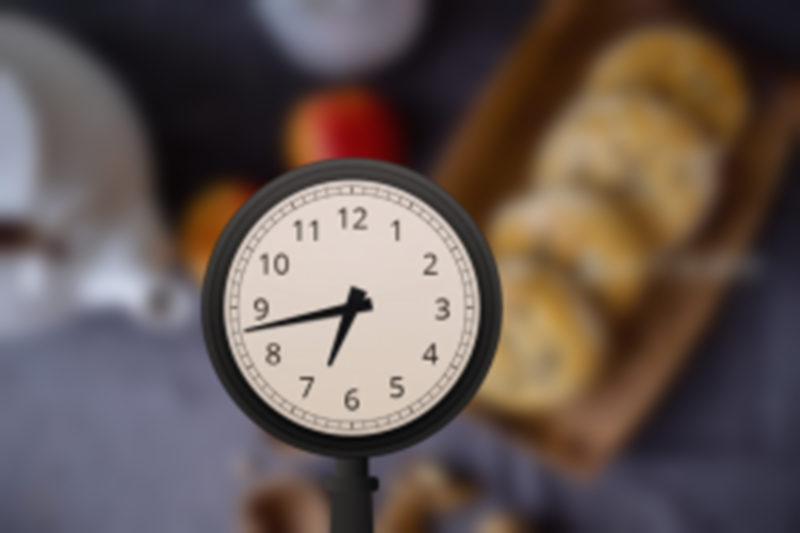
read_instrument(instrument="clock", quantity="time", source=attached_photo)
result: 6:43
